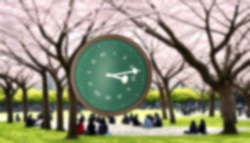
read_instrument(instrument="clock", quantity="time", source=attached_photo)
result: 4:17
